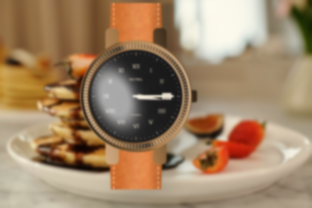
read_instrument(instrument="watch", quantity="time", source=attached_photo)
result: 3:15
